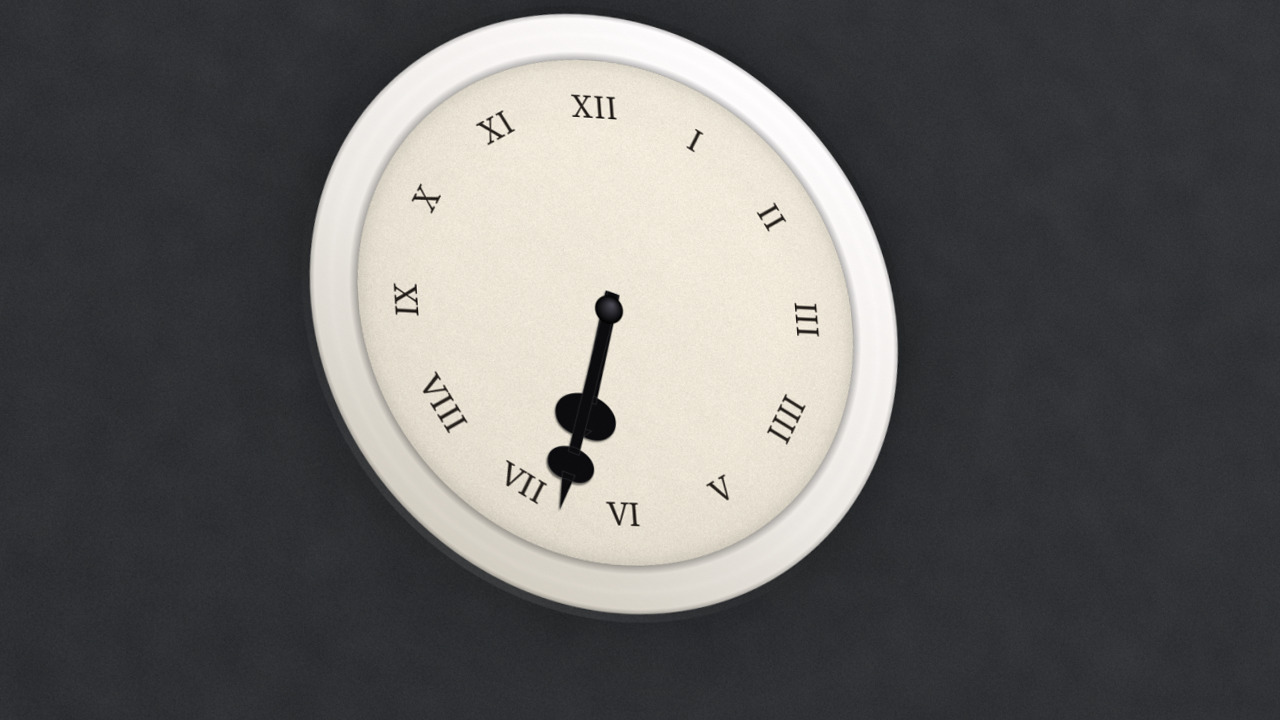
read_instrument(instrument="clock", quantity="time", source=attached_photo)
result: 6:33
